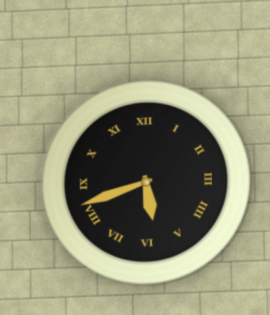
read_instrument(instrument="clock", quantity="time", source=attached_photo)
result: 5:42
